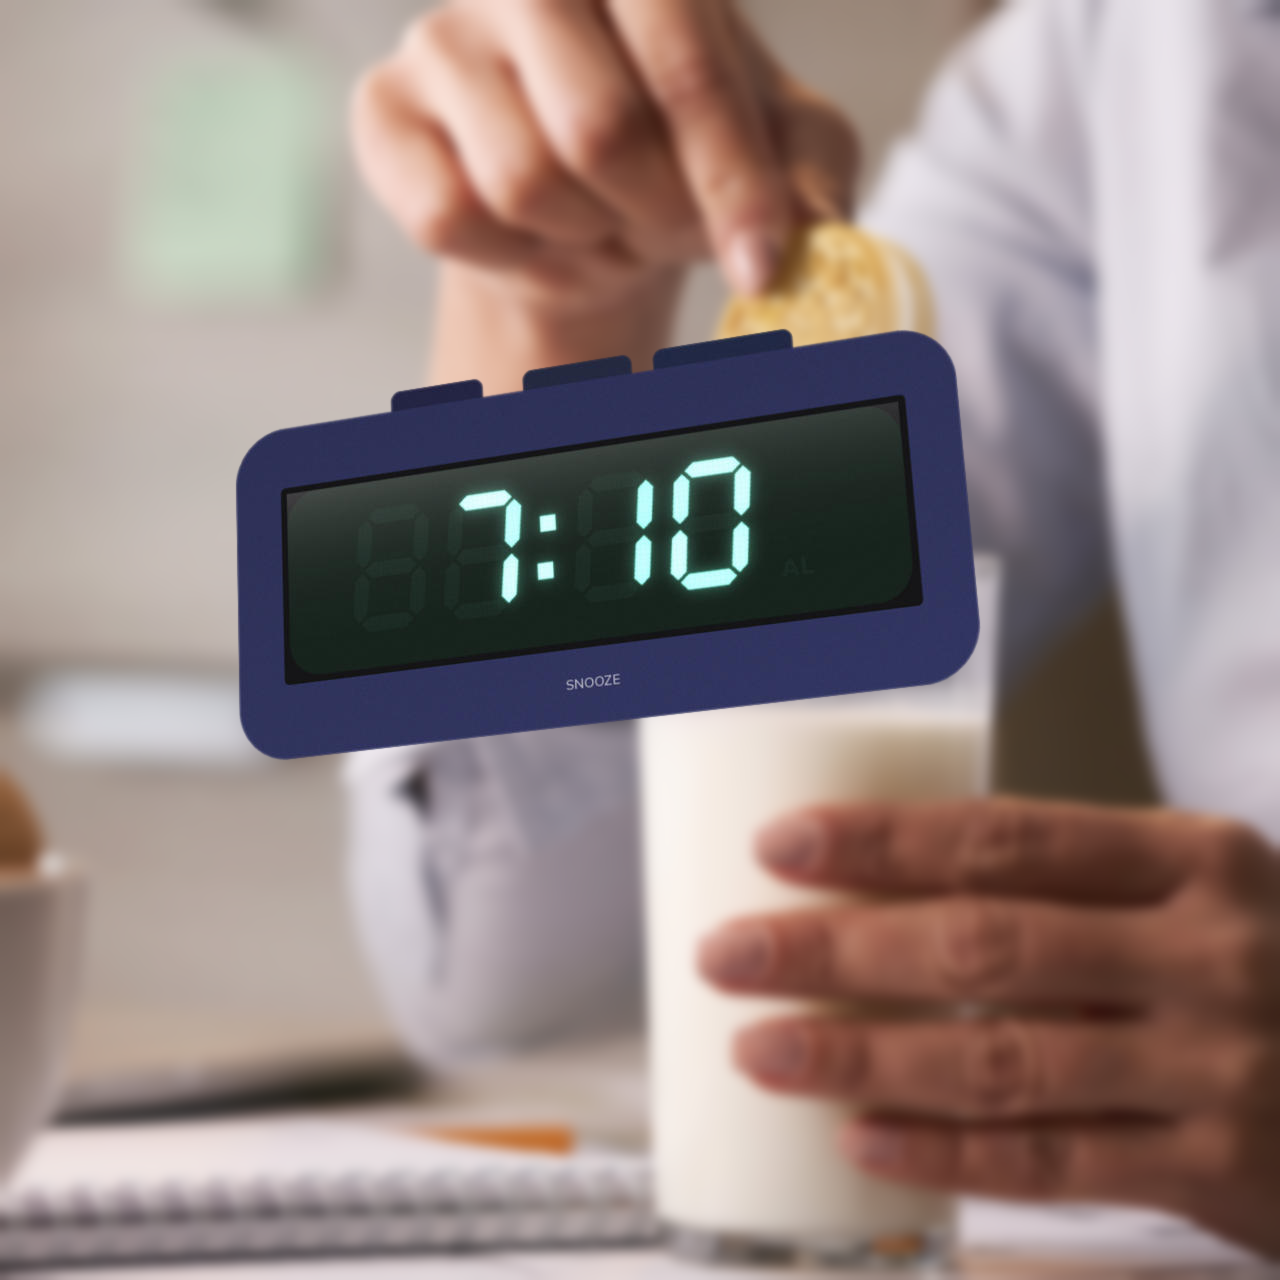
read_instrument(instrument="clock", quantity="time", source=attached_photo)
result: 7:10
